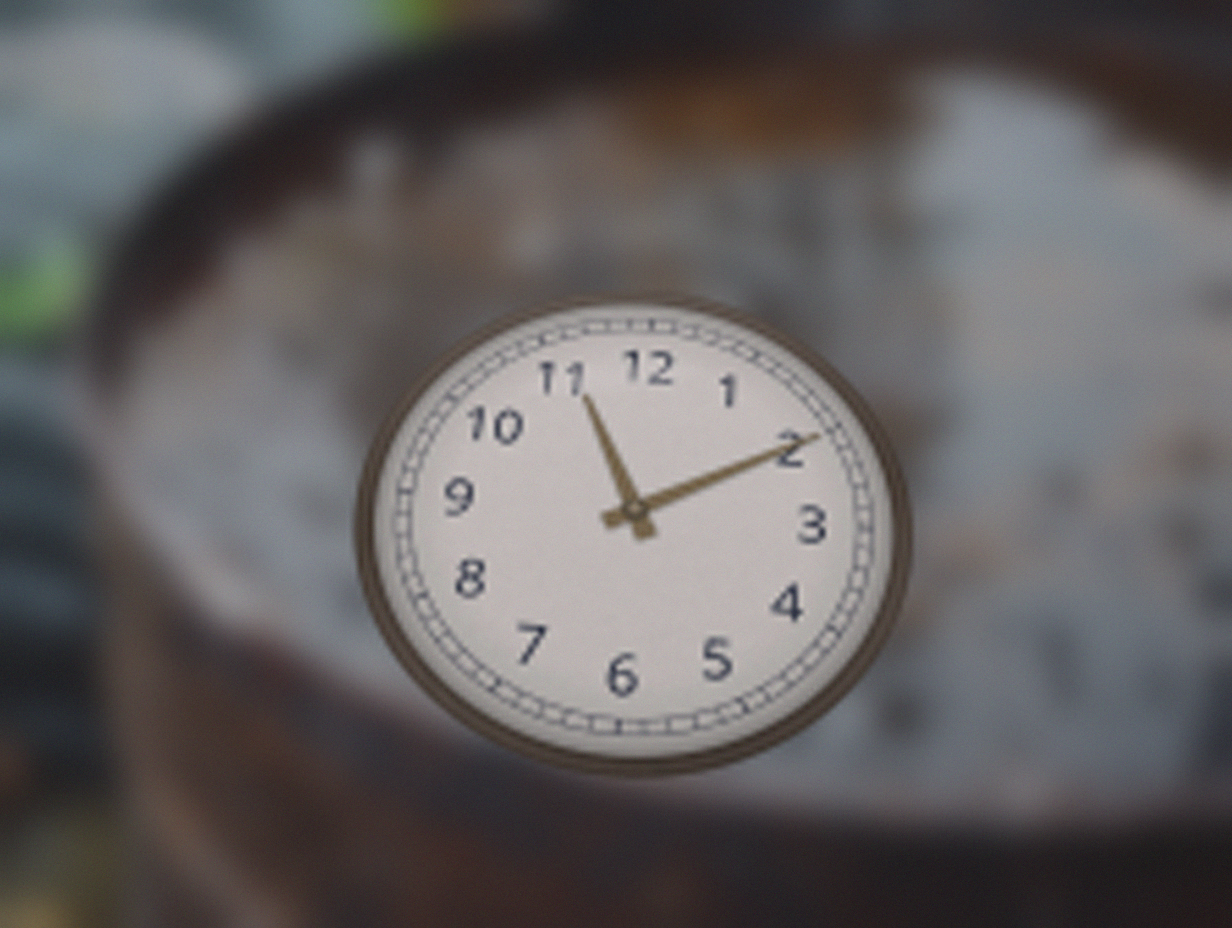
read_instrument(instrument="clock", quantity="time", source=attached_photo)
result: 11:10
